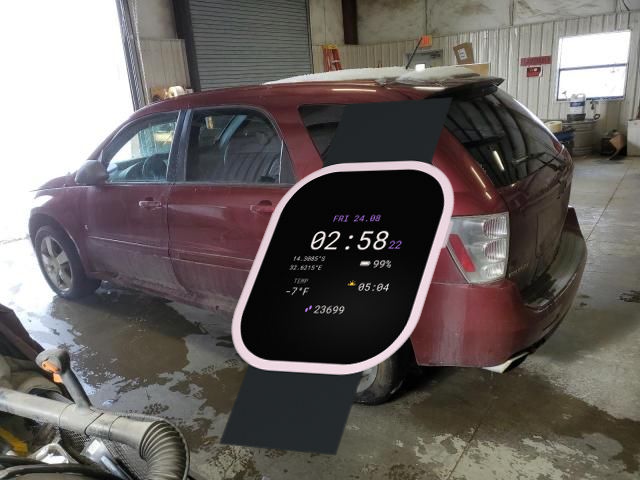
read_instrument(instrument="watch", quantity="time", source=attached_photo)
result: 2:58:22
